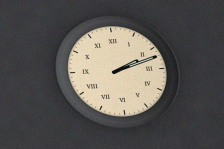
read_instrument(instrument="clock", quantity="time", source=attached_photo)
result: 2:12
